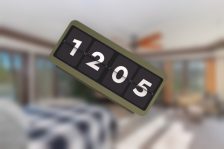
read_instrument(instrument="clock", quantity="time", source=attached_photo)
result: 12:05
